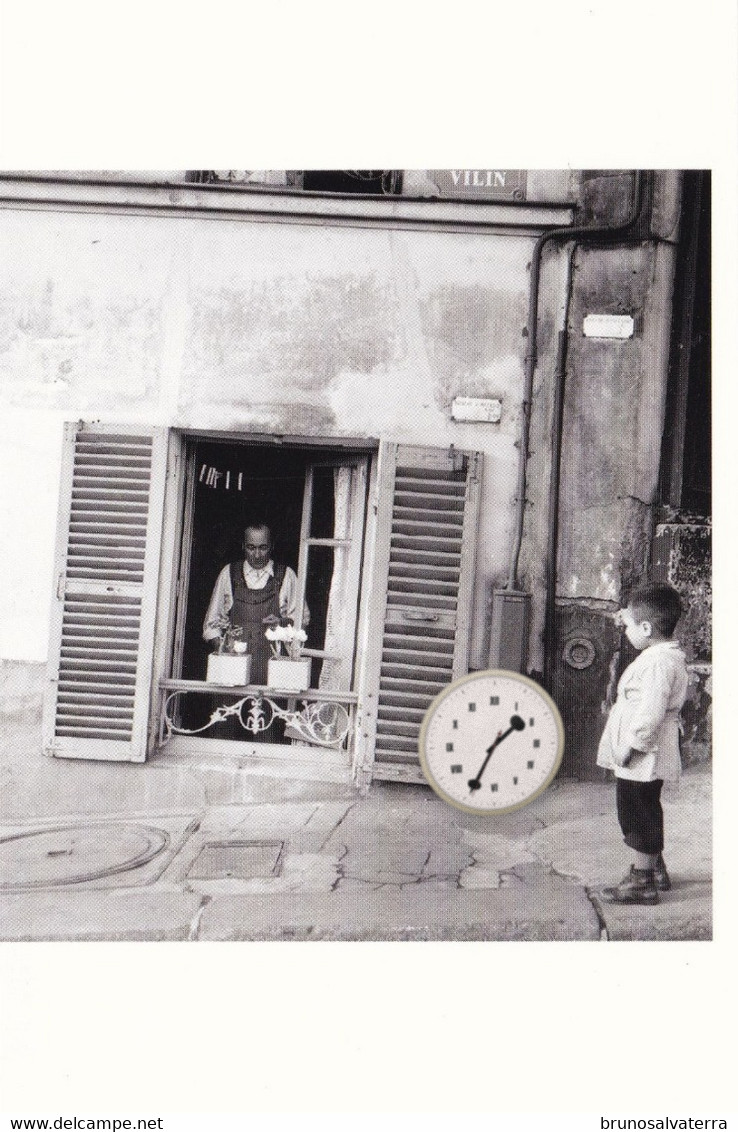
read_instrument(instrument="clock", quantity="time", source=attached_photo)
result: 1:34:34
